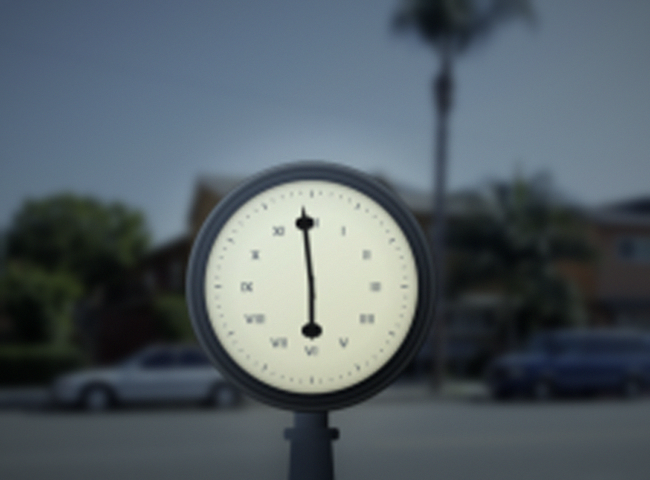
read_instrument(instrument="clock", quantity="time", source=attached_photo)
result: 5:59
